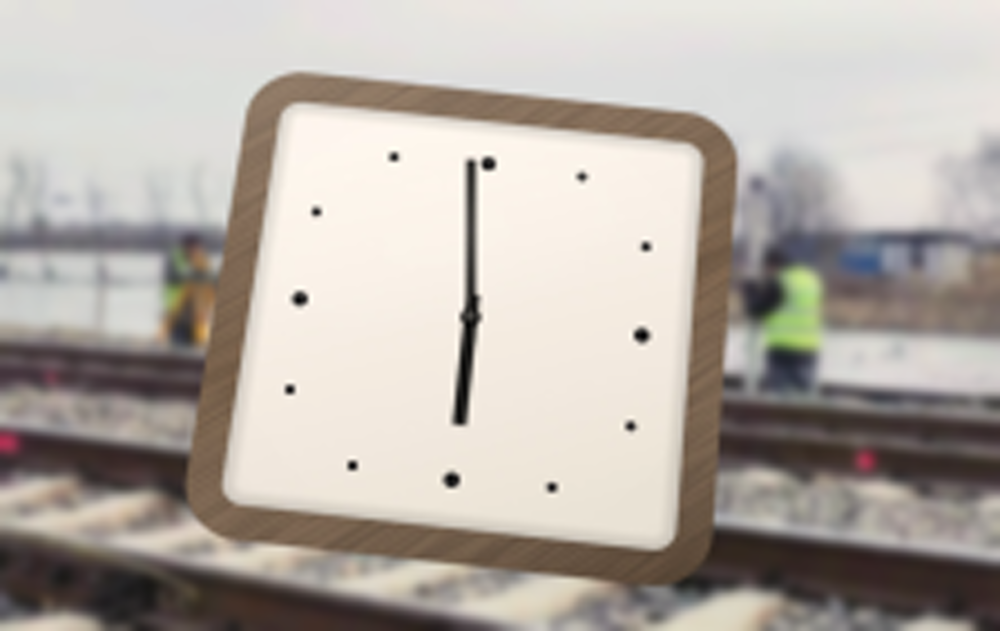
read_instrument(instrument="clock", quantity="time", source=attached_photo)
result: 5:59
